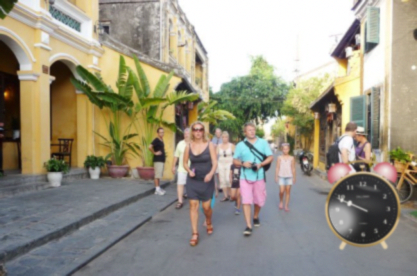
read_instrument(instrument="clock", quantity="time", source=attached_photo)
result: 9:49
